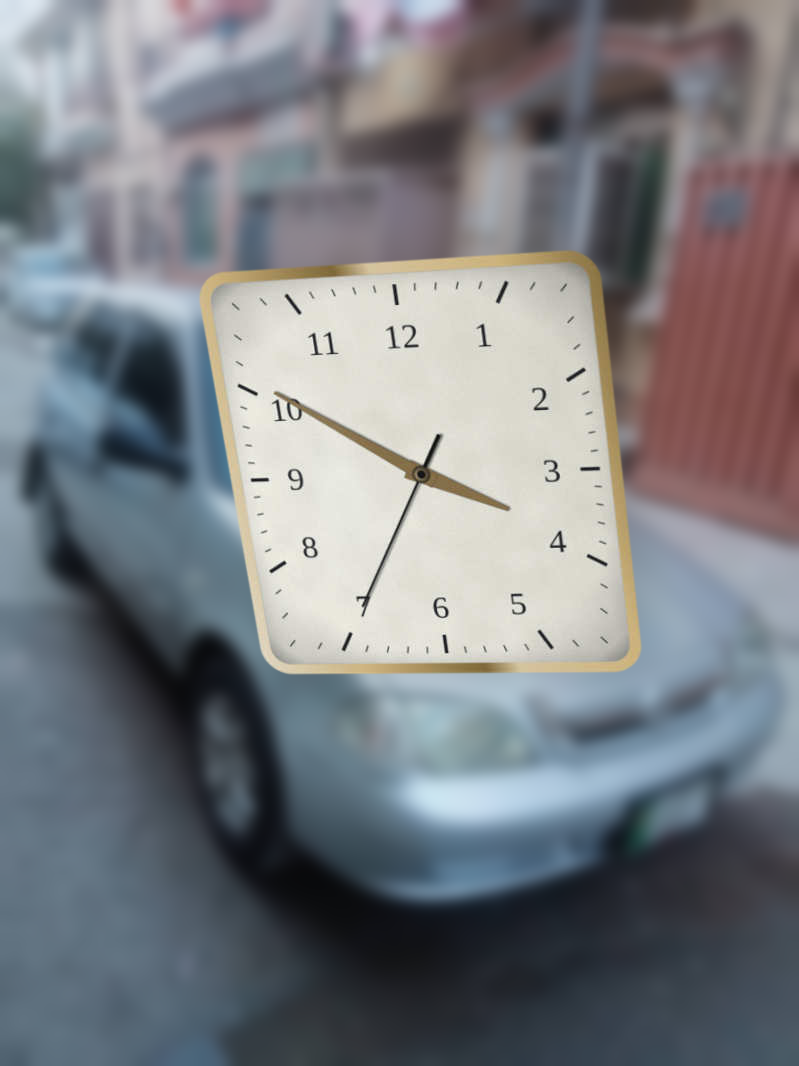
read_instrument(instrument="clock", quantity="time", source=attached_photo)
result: 3:50:35
